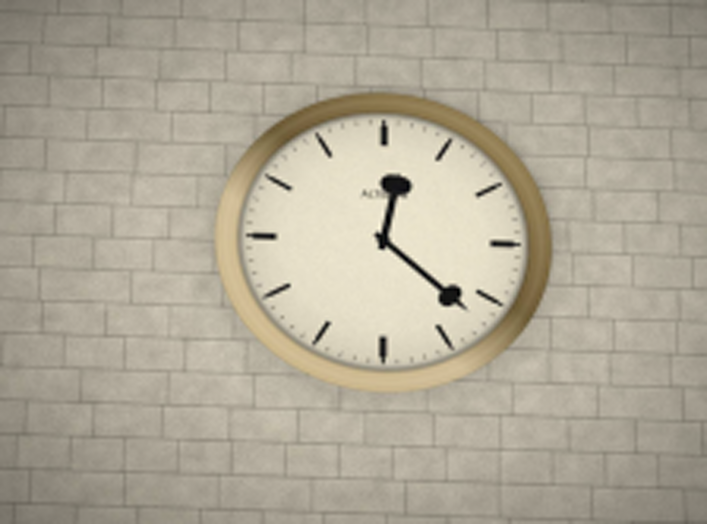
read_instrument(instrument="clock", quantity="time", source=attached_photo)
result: 12:22
